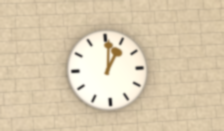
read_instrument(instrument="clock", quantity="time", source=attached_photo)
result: 1:01
